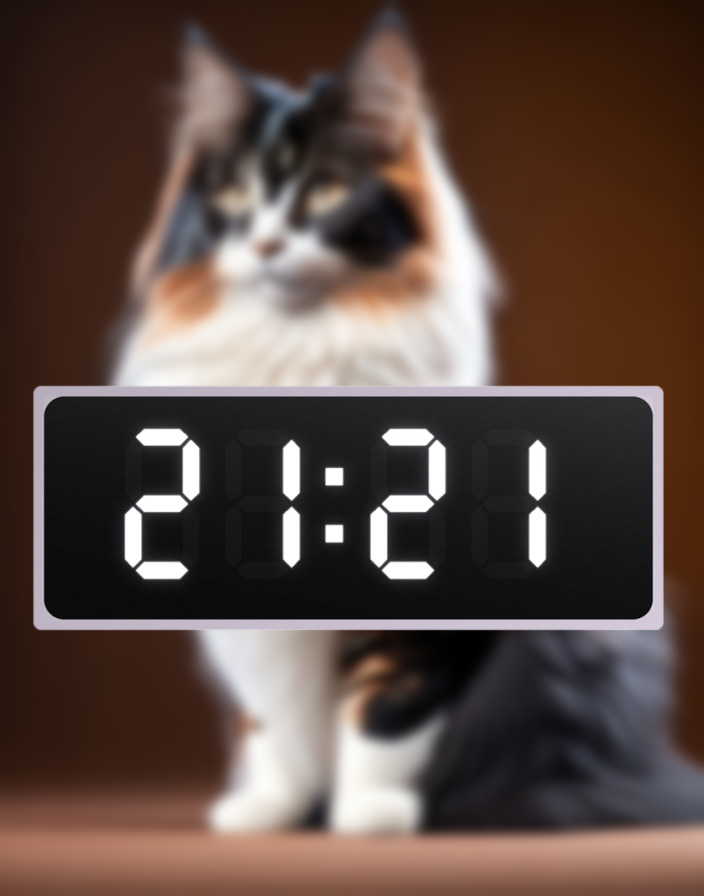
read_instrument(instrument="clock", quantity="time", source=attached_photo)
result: 21:21
